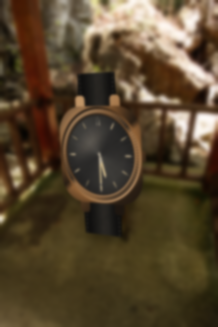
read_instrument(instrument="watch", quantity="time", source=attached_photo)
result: 5:30
